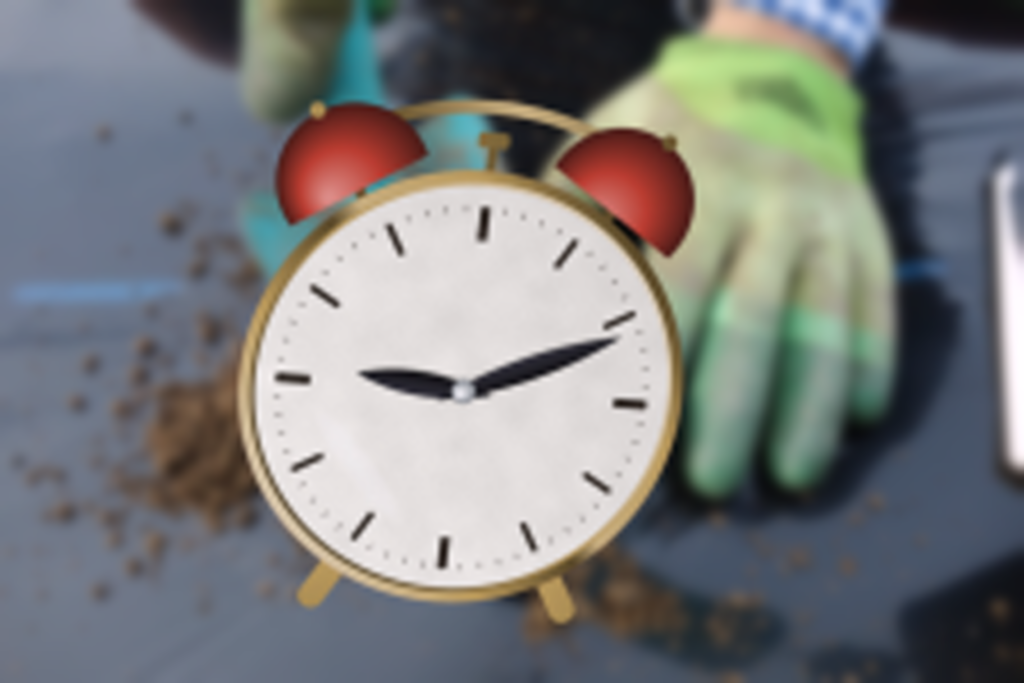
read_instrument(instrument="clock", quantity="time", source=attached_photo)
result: 9:11
